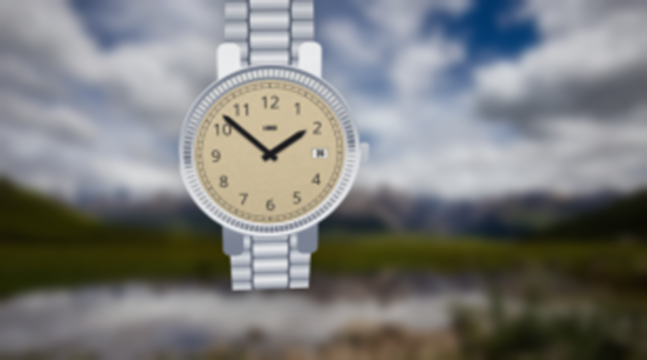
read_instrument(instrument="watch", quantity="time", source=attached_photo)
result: 1:52
